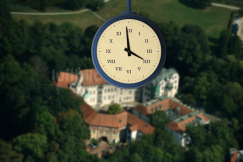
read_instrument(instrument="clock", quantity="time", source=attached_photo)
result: 3:59
